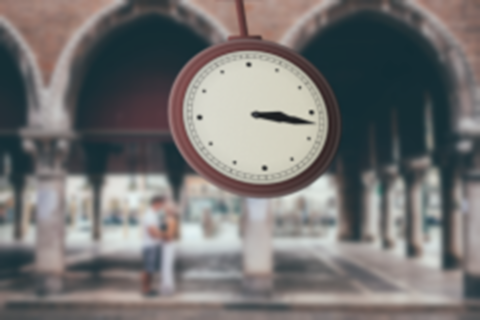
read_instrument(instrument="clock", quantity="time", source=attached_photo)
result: 3:17
